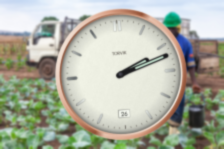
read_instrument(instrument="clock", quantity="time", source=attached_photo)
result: 2:12
